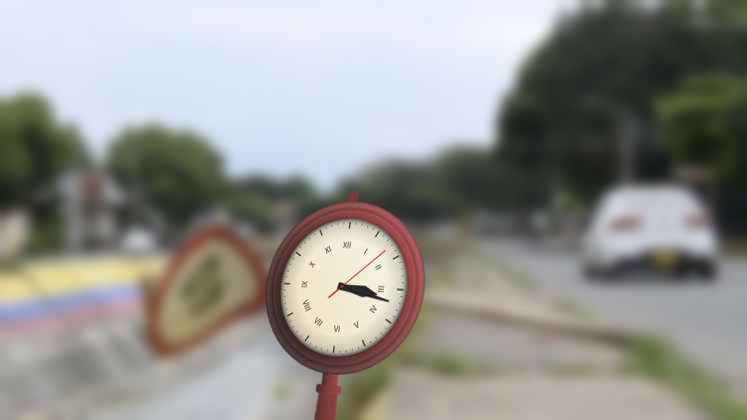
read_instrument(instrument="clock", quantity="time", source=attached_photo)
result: 3:17:08
